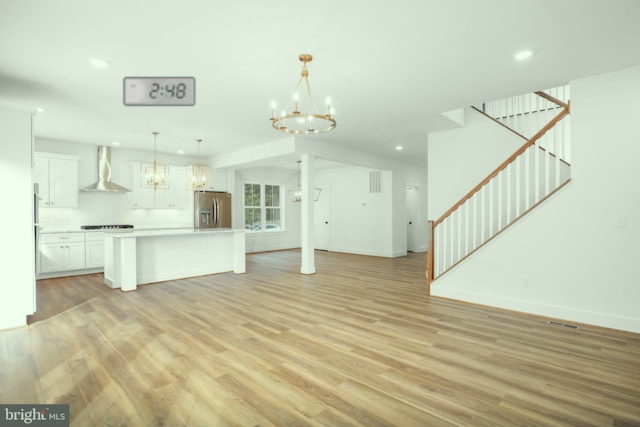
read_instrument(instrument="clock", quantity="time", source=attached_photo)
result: 2:48
